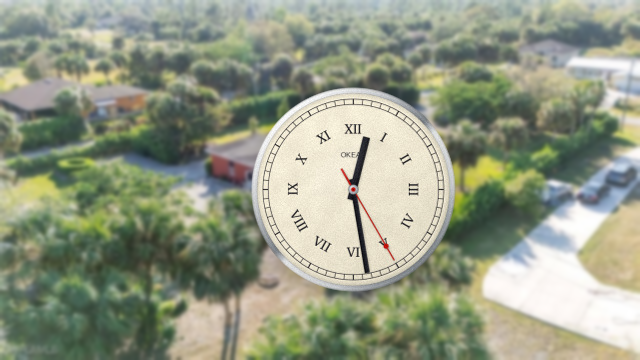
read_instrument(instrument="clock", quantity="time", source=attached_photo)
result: 12:28:25
